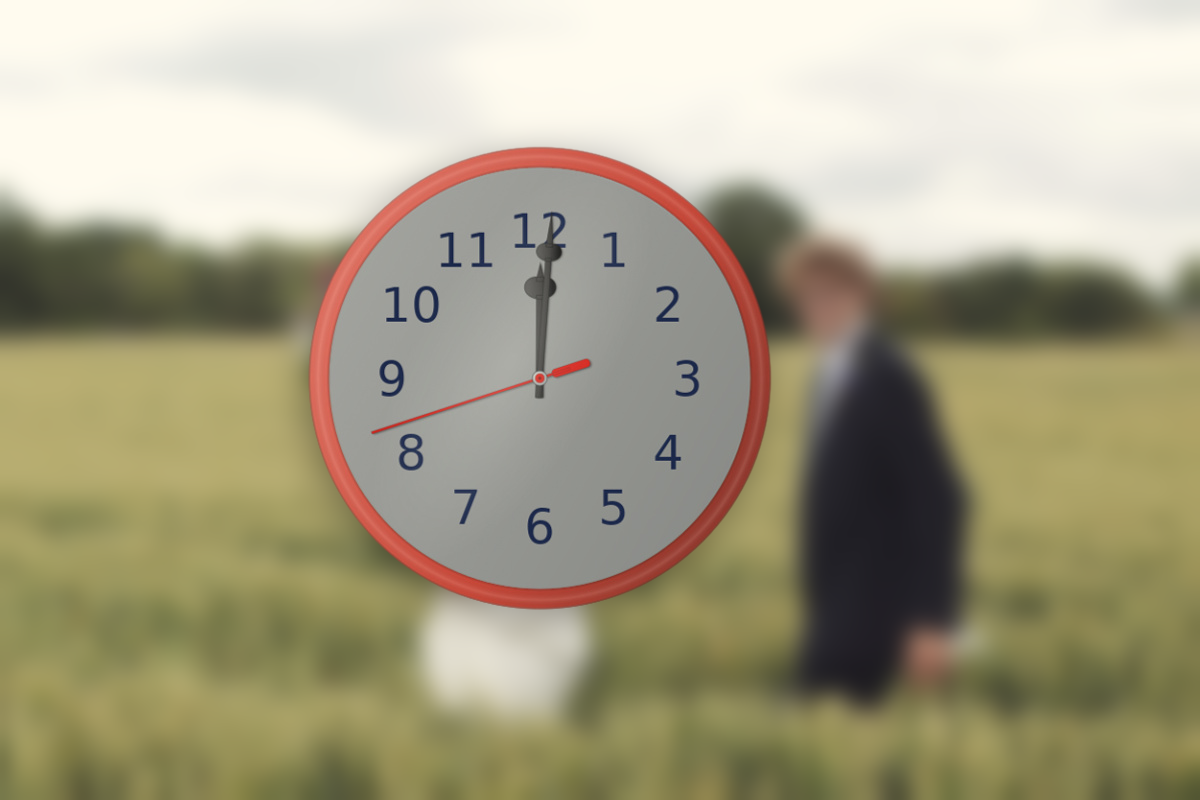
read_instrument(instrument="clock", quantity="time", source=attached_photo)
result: 12:00:42
